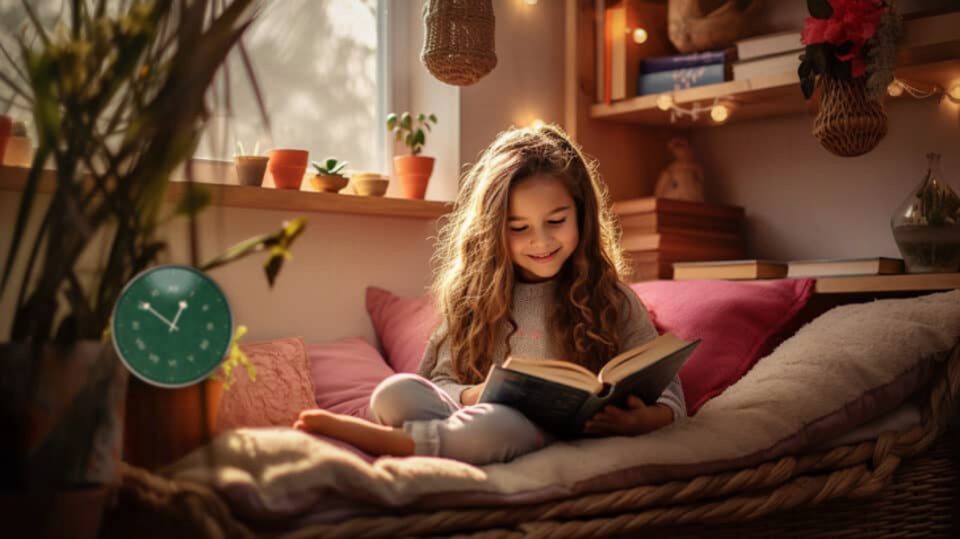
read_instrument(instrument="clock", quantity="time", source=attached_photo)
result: 12:51
